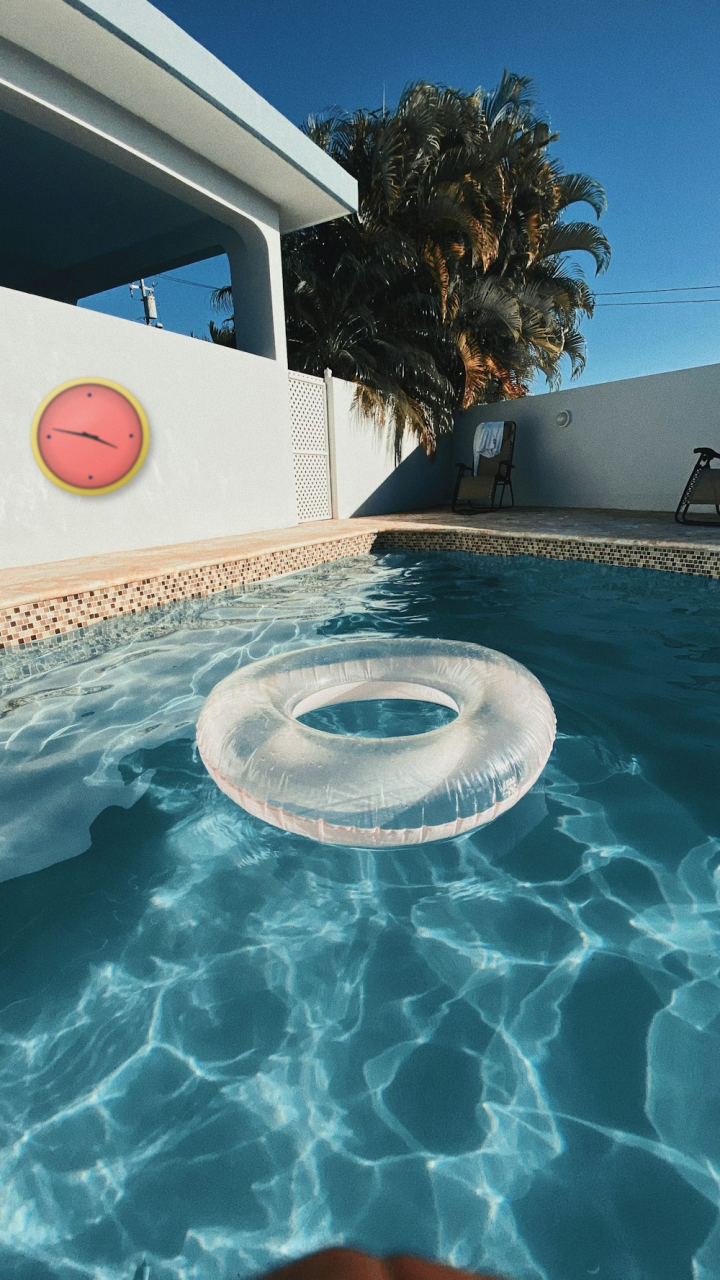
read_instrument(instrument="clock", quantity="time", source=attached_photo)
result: 3:47
